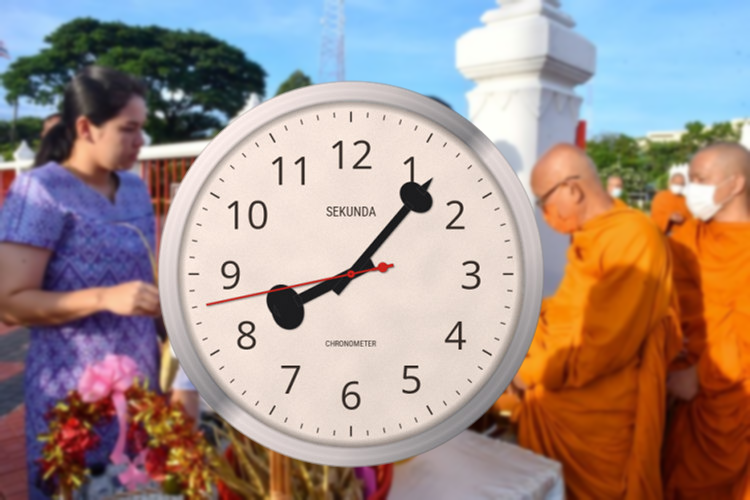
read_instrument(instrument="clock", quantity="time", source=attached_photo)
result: 8:06:43
